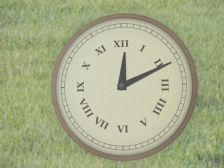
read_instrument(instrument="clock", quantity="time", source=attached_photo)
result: 12:11
